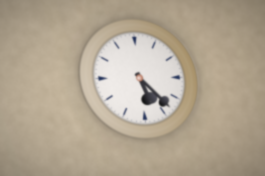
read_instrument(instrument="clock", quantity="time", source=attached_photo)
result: 5:23
